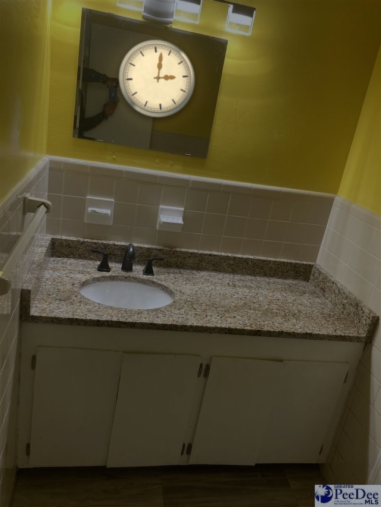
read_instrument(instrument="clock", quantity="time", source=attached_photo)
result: 3:02
